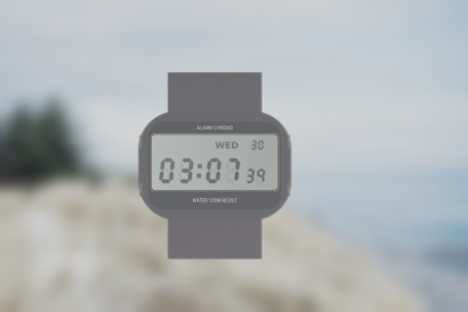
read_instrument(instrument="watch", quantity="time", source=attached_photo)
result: 3:07:39
